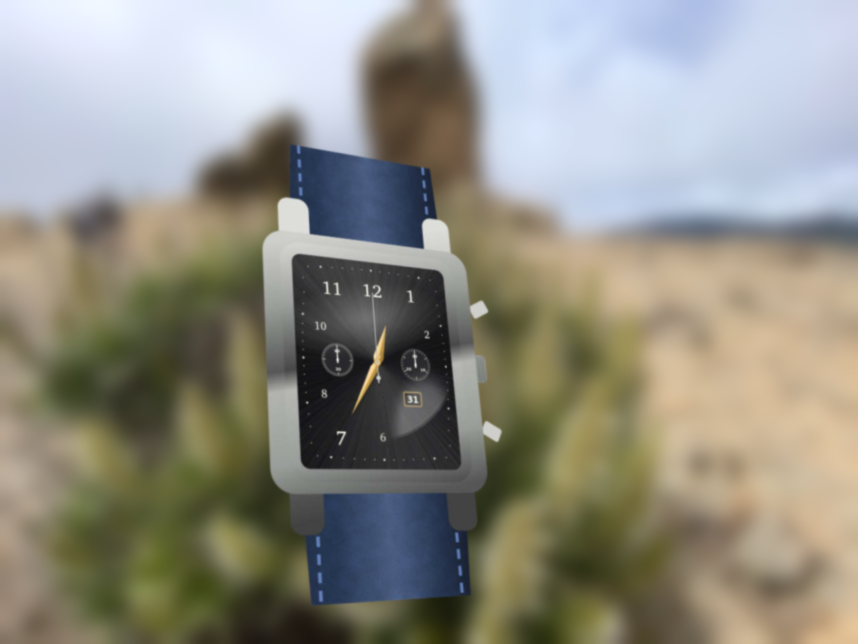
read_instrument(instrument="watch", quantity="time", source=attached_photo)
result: 12:35
